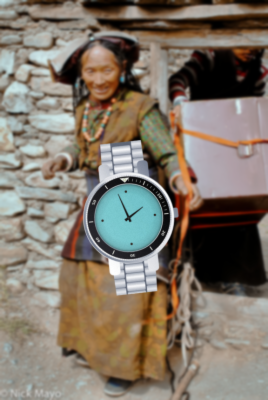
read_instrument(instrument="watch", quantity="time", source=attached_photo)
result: 1:57
